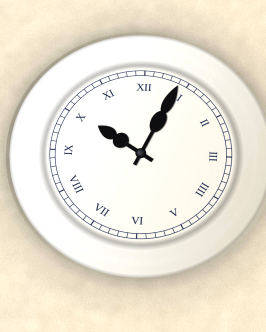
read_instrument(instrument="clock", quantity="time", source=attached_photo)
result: 10:04
